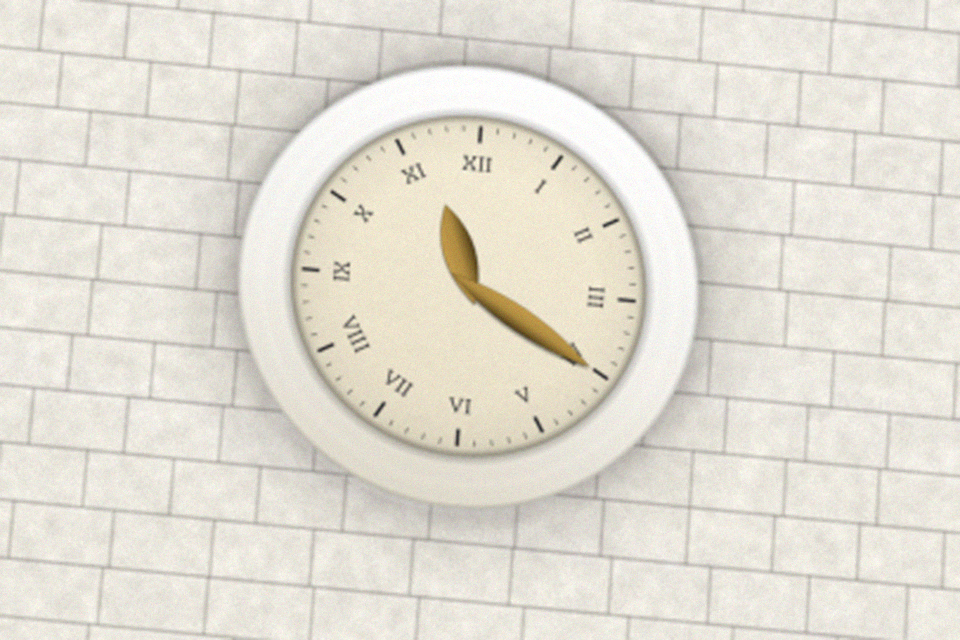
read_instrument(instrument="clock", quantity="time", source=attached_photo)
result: 11:20
